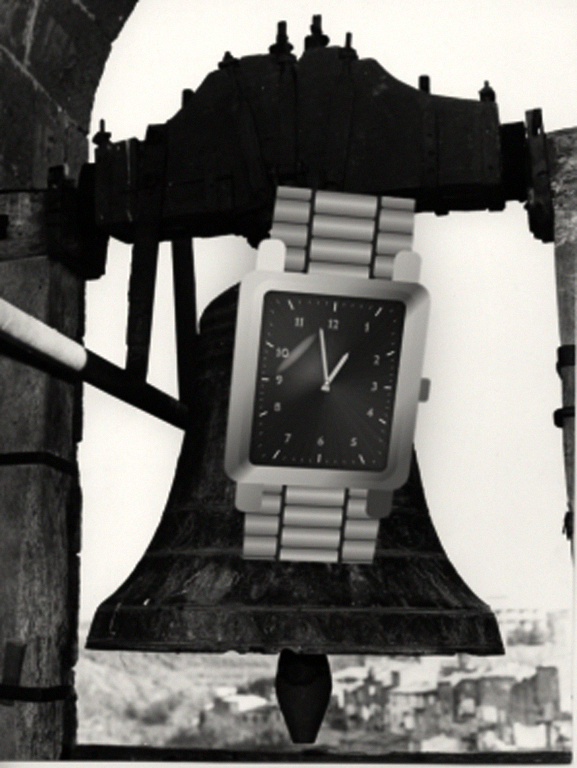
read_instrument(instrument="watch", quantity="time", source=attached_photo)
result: 12:58
